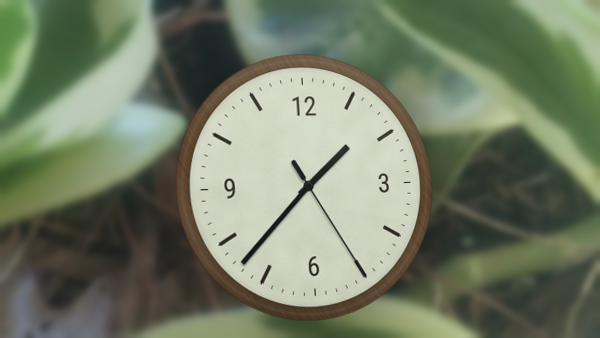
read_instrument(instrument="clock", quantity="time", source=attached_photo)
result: 1:37:25
